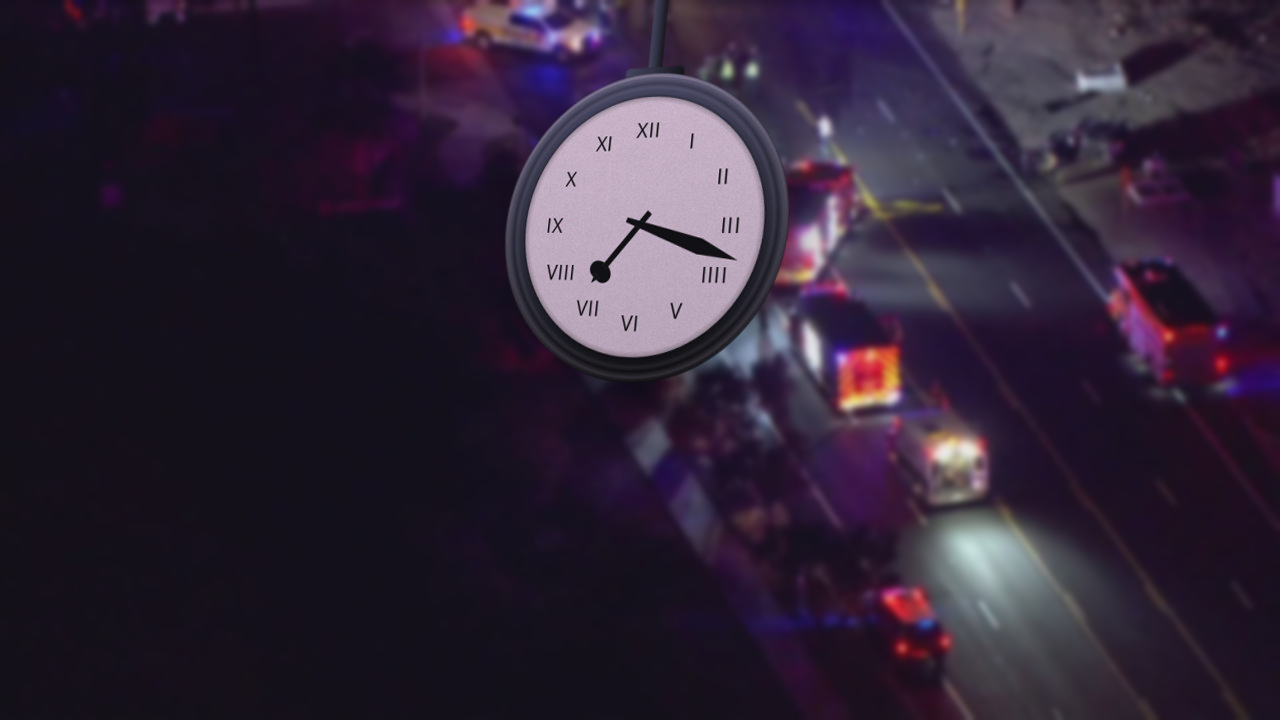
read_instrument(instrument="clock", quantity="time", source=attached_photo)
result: 7:18
